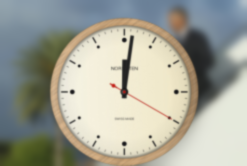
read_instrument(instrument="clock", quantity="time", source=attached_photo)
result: 12:01:20
